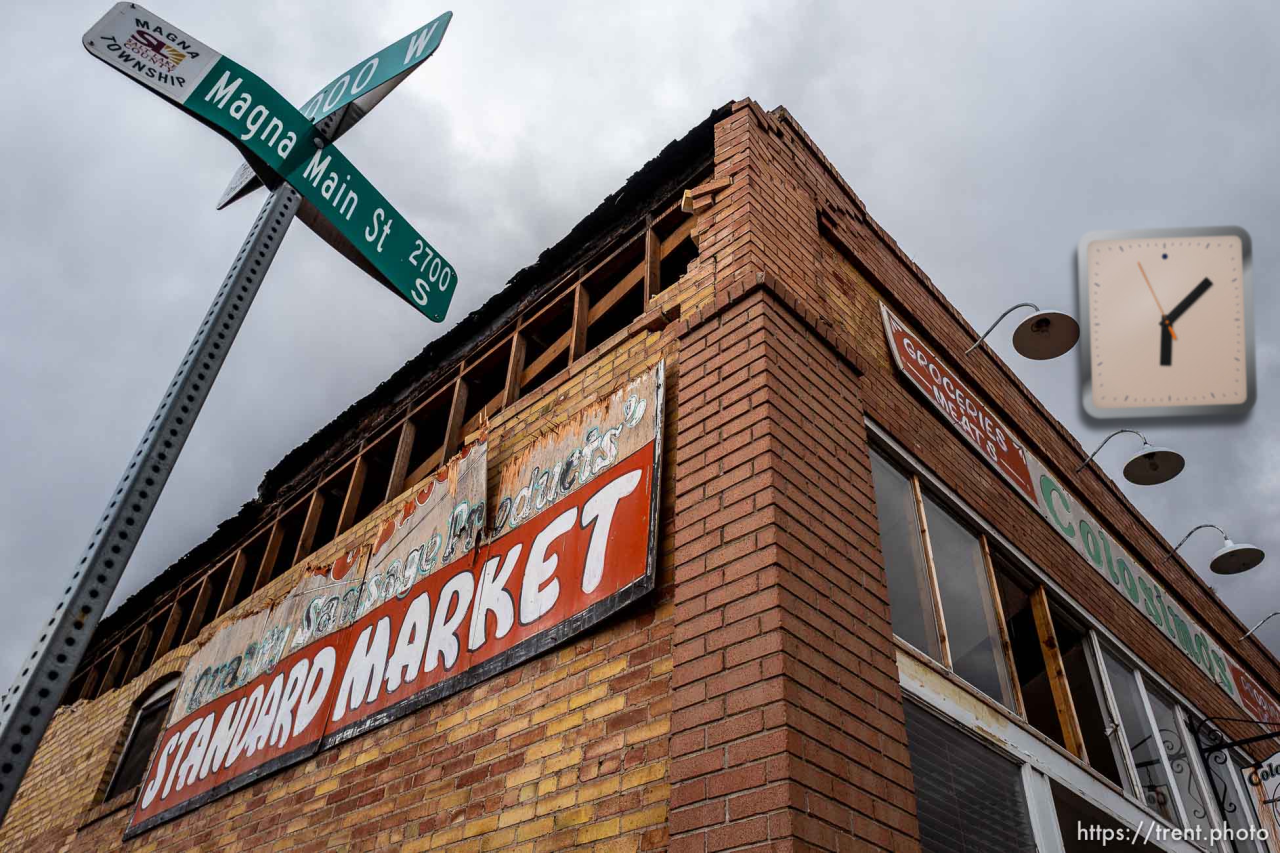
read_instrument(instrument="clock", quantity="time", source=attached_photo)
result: 6:07:56
